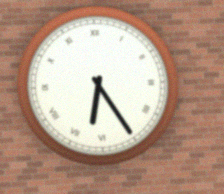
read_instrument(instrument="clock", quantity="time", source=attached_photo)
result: 6:25
